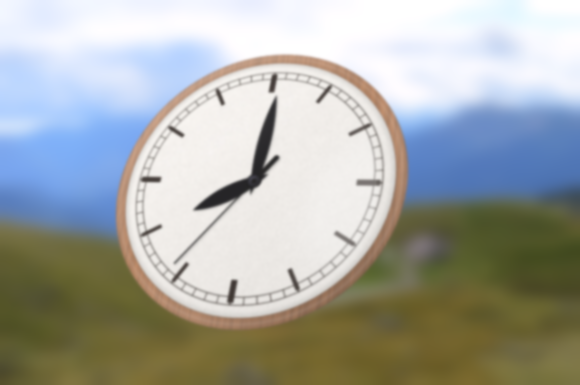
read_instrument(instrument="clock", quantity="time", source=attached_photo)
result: 8:00:36
